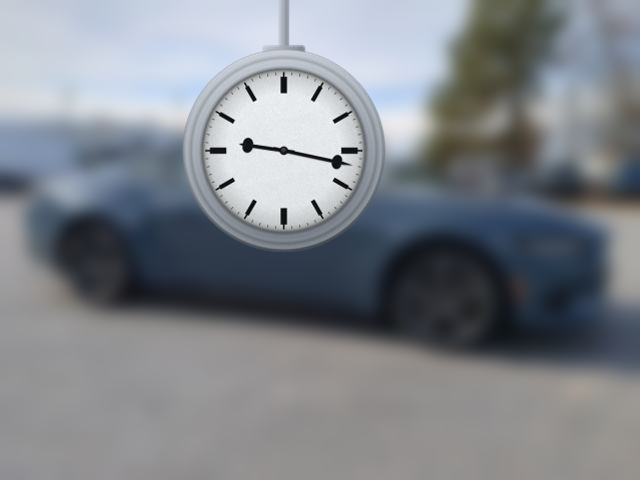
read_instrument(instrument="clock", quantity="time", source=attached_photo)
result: 9:17
